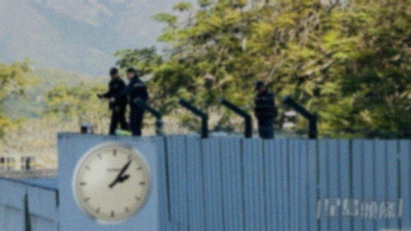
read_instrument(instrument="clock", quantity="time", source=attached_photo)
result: 2:06
